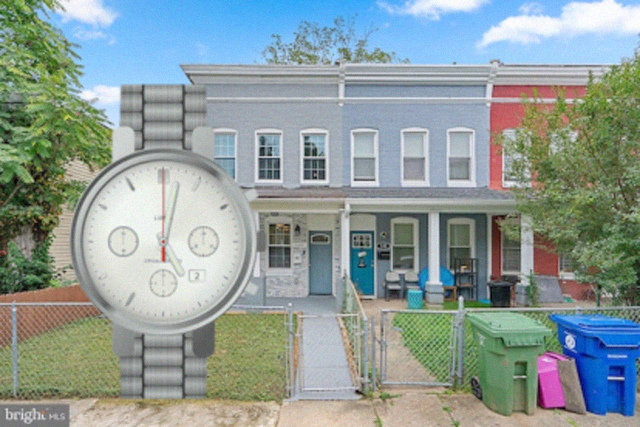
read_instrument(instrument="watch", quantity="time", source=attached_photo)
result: 5:02
